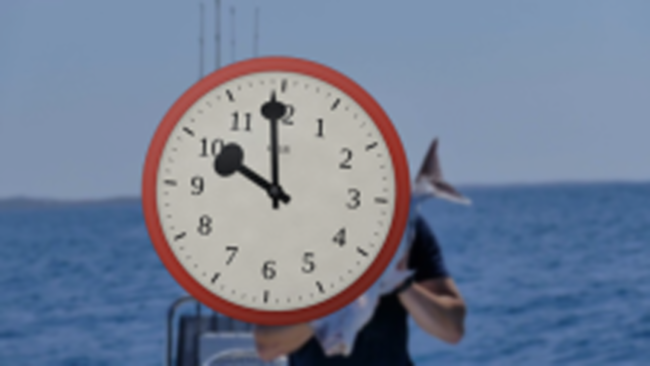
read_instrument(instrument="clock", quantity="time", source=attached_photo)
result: 9:59
